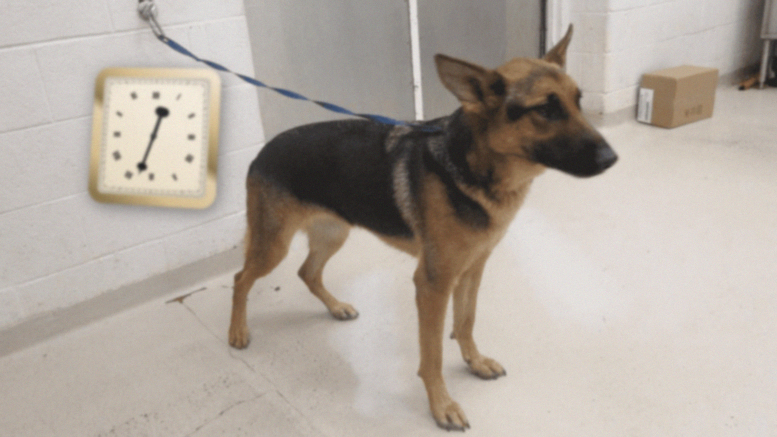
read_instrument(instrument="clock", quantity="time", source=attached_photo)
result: 12:33
